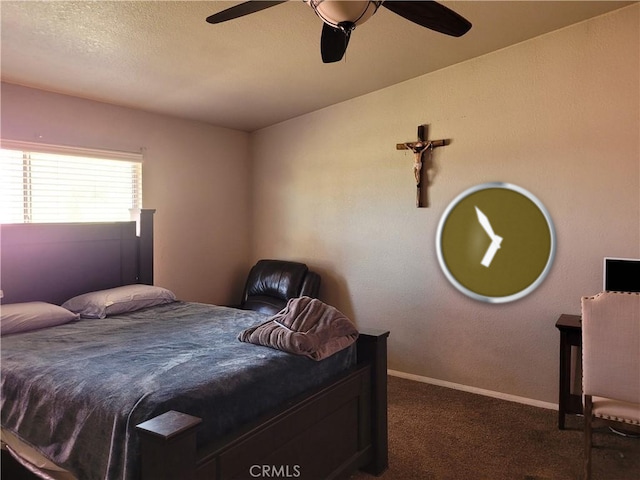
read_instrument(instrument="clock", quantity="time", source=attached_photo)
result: 6:55
